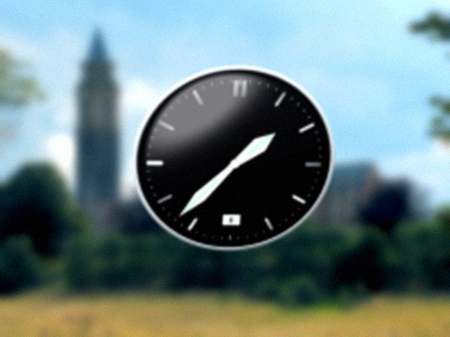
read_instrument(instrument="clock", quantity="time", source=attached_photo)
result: 1:37
